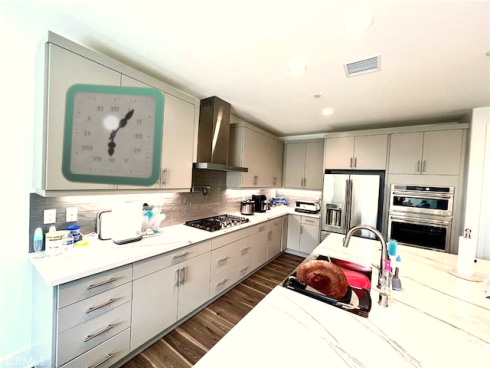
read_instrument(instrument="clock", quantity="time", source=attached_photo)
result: 6:06
